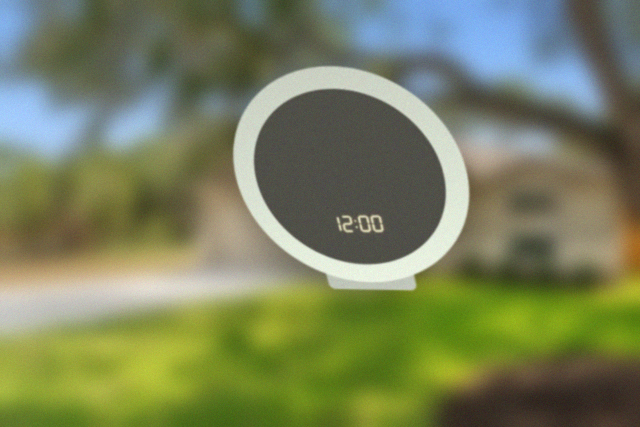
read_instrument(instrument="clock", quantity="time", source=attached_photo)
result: 12:00
